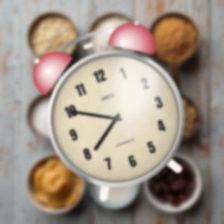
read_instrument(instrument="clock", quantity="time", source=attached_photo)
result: 7:50
